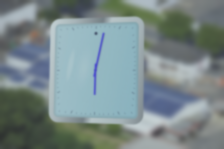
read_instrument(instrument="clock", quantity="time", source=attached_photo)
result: 6:02
